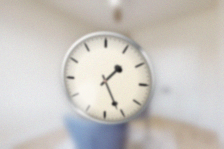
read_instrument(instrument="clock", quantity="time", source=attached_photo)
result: 1:26
